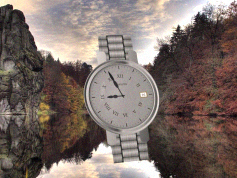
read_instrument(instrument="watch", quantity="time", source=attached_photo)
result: 8:56
